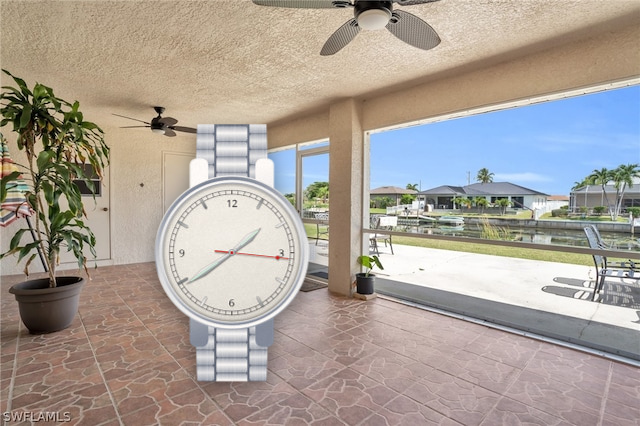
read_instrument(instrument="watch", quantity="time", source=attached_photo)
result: 1:39:16
